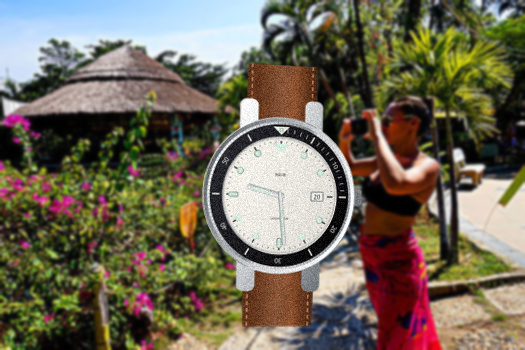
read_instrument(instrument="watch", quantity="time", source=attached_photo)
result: 9:29
